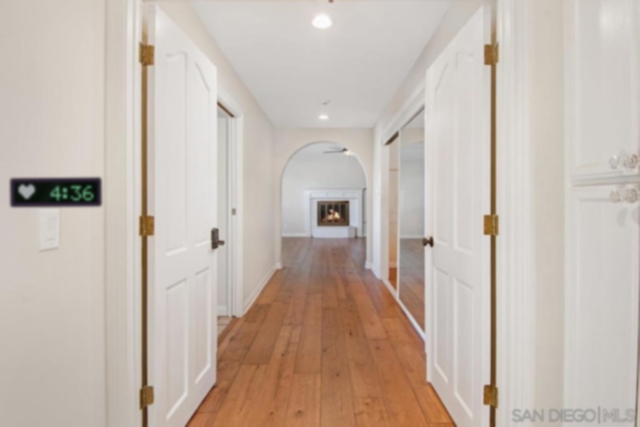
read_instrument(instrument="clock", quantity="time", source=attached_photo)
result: 4:36
